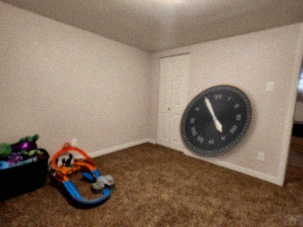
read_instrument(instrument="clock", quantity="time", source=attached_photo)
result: 4:55
